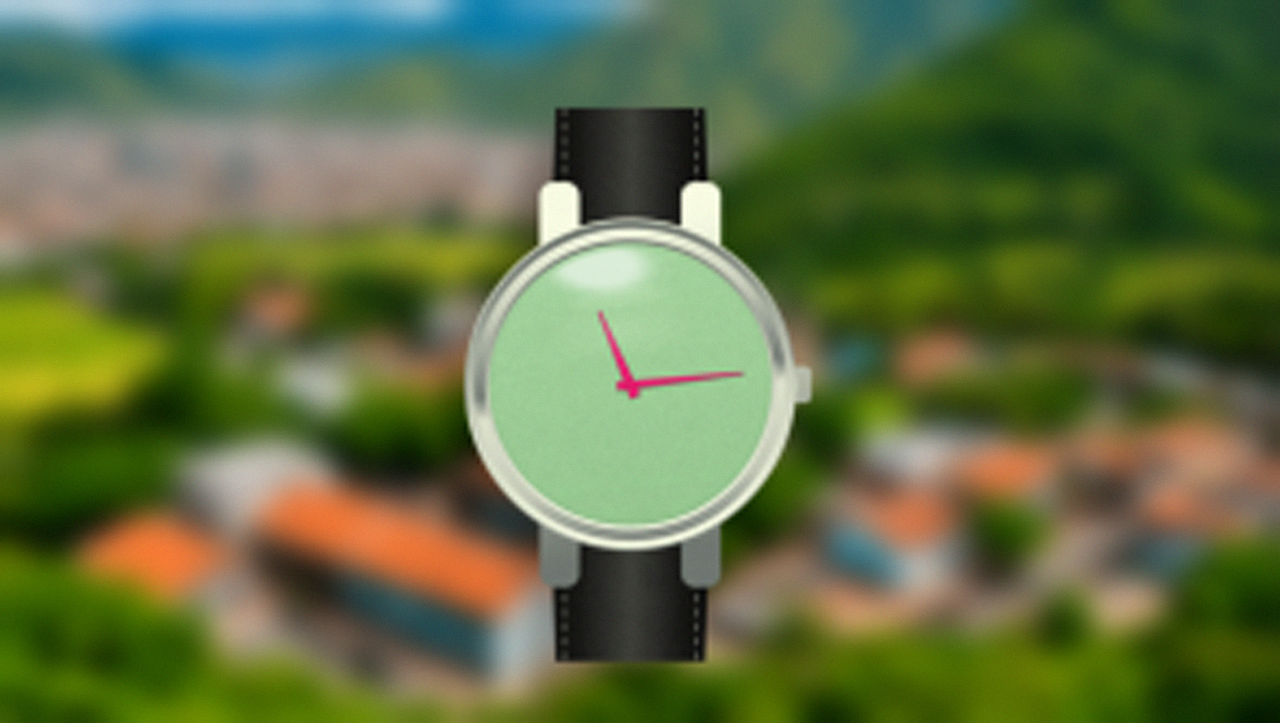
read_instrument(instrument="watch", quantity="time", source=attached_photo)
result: 11:14
